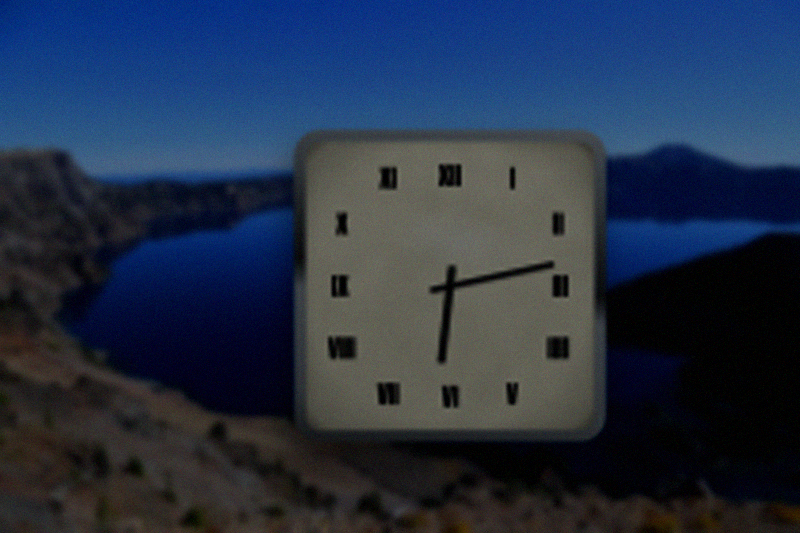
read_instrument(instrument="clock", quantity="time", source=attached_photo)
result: 6:13
